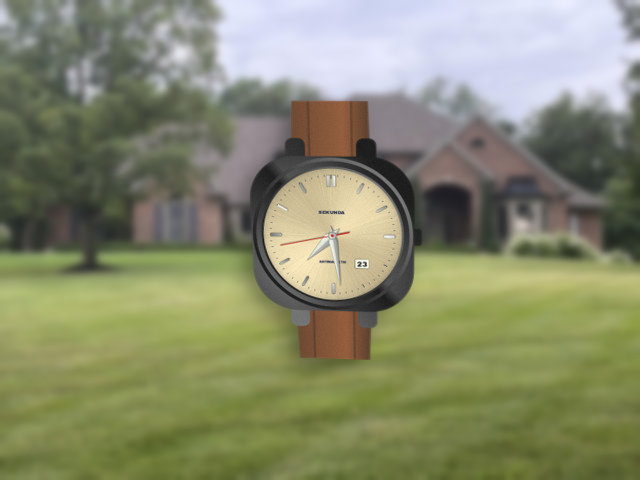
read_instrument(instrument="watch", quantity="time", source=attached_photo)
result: 7:28:43
